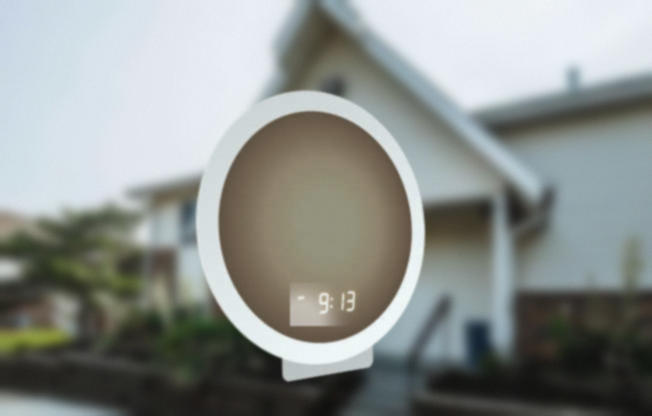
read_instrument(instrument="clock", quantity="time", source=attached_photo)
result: 9:13
